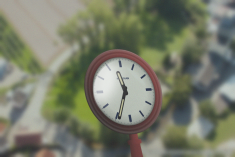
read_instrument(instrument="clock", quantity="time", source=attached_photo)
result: 11:34
